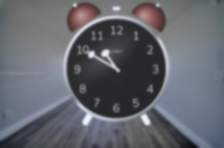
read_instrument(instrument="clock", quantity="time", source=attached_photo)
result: 10:50
